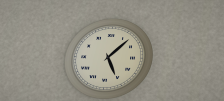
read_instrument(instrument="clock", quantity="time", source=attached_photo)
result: 5:07
